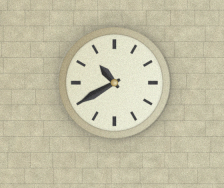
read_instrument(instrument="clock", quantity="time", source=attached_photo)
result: 10:40
